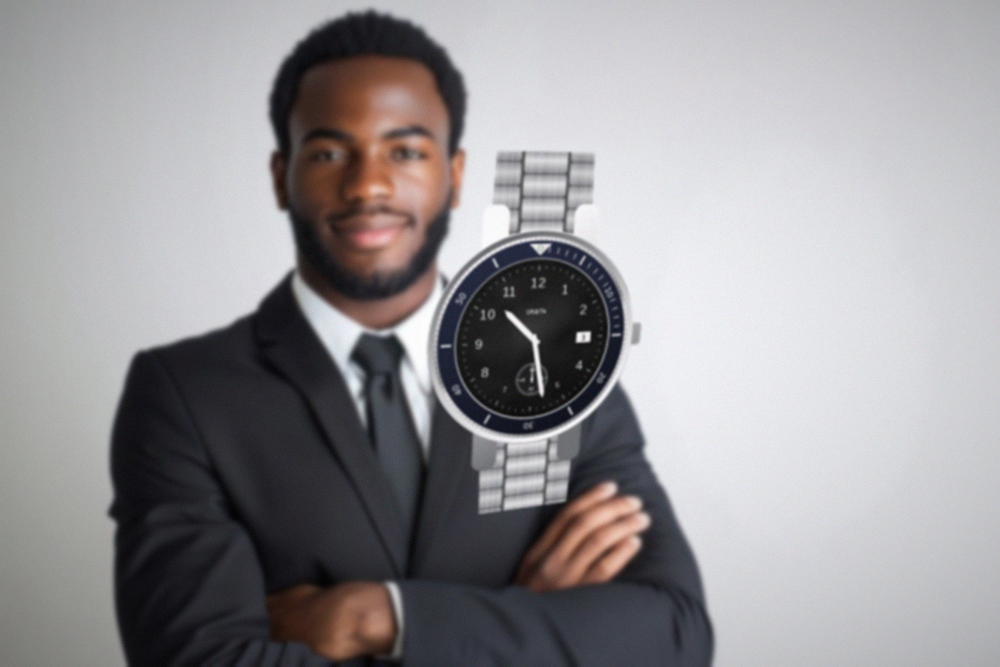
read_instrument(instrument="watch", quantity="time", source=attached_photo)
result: 10:28
